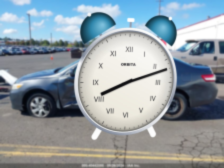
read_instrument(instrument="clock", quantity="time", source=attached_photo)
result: 8:12
